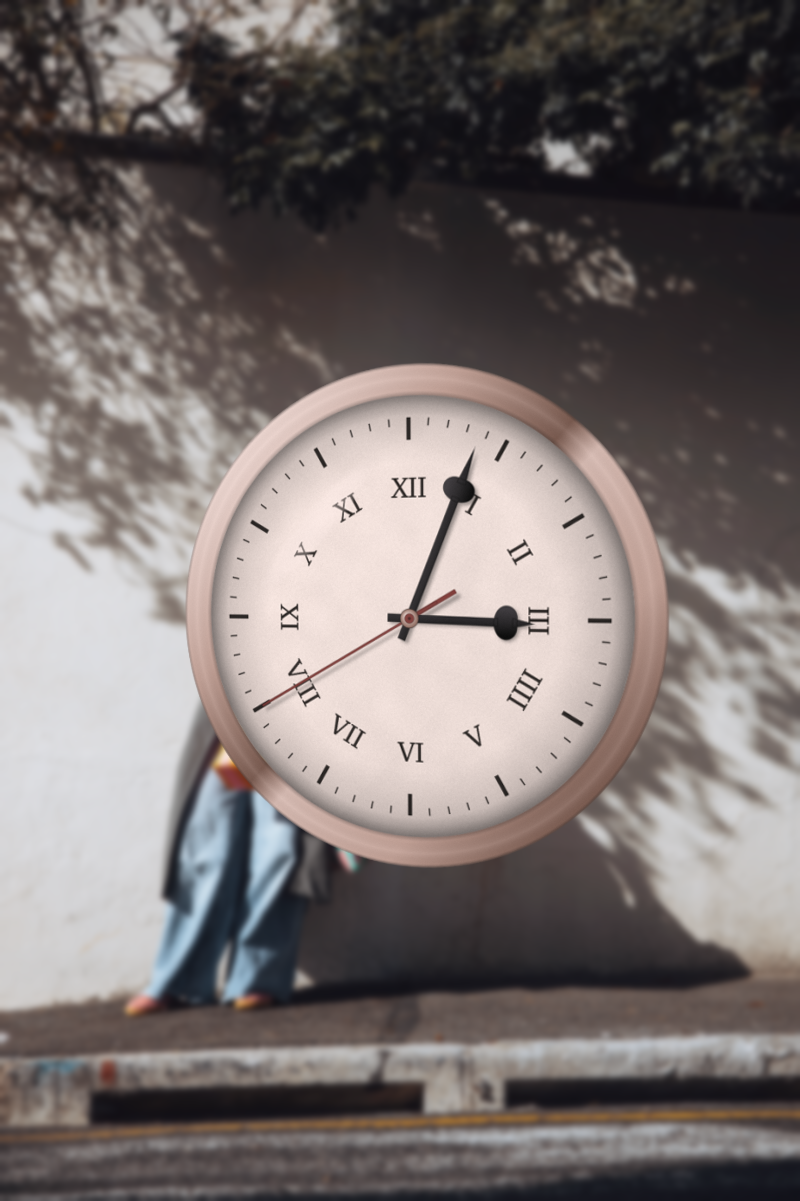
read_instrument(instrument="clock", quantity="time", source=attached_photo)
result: 3:03:40
